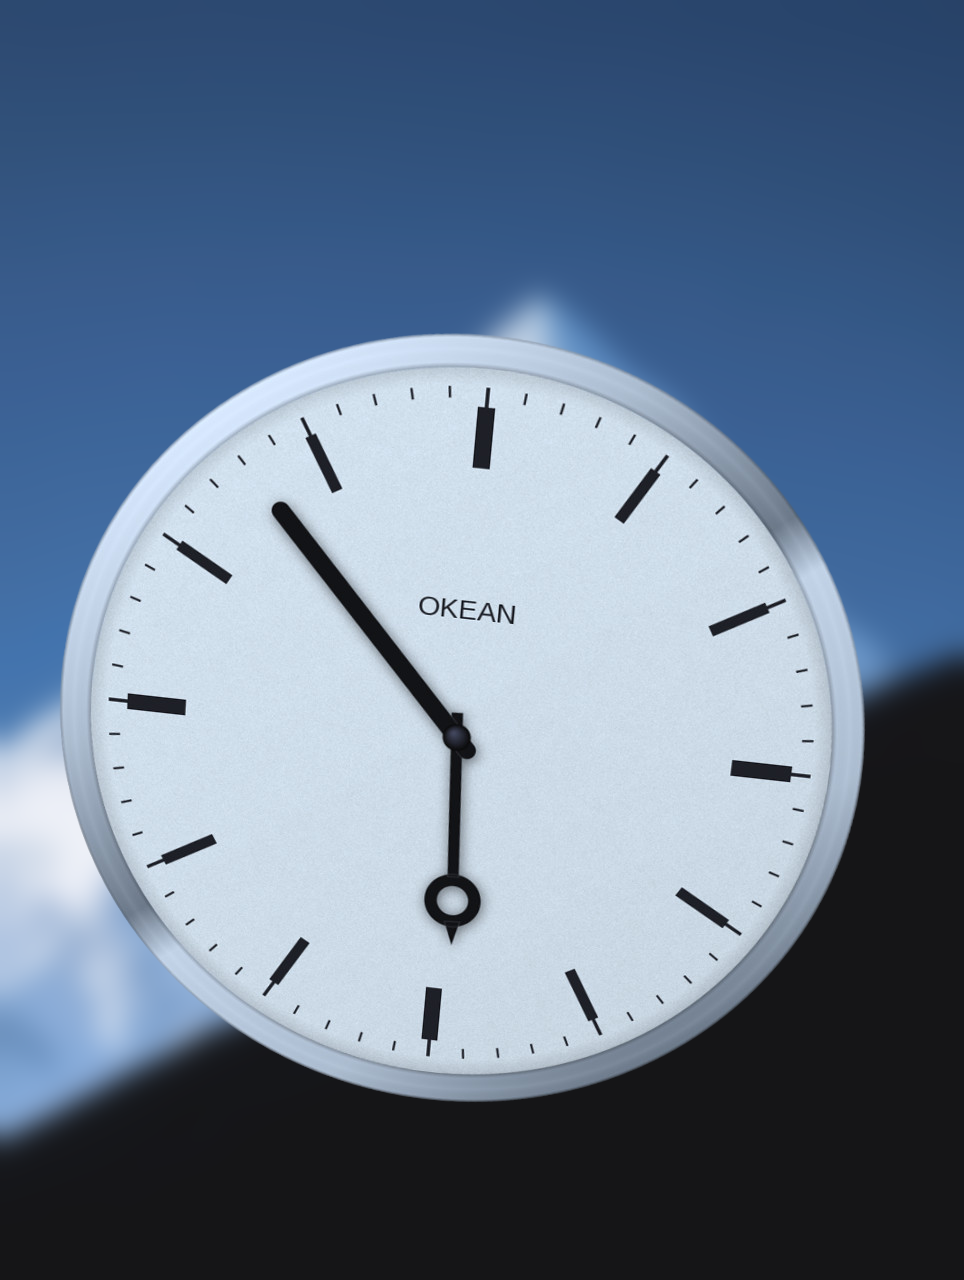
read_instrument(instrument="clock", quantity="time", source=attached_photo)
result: 5:53
